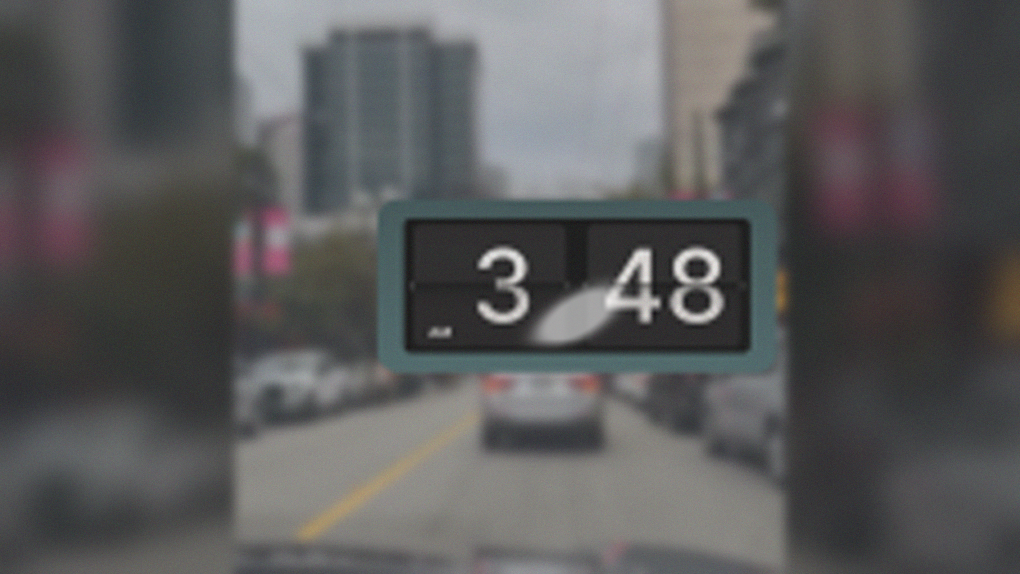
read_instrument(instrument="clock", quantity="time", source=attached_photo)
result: 3:48
